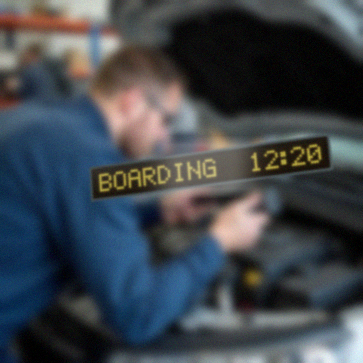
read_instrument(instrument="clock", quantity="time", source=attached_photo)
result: 12:20
